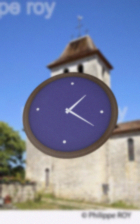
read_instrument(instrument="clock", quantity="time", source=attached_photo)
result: 1:20
